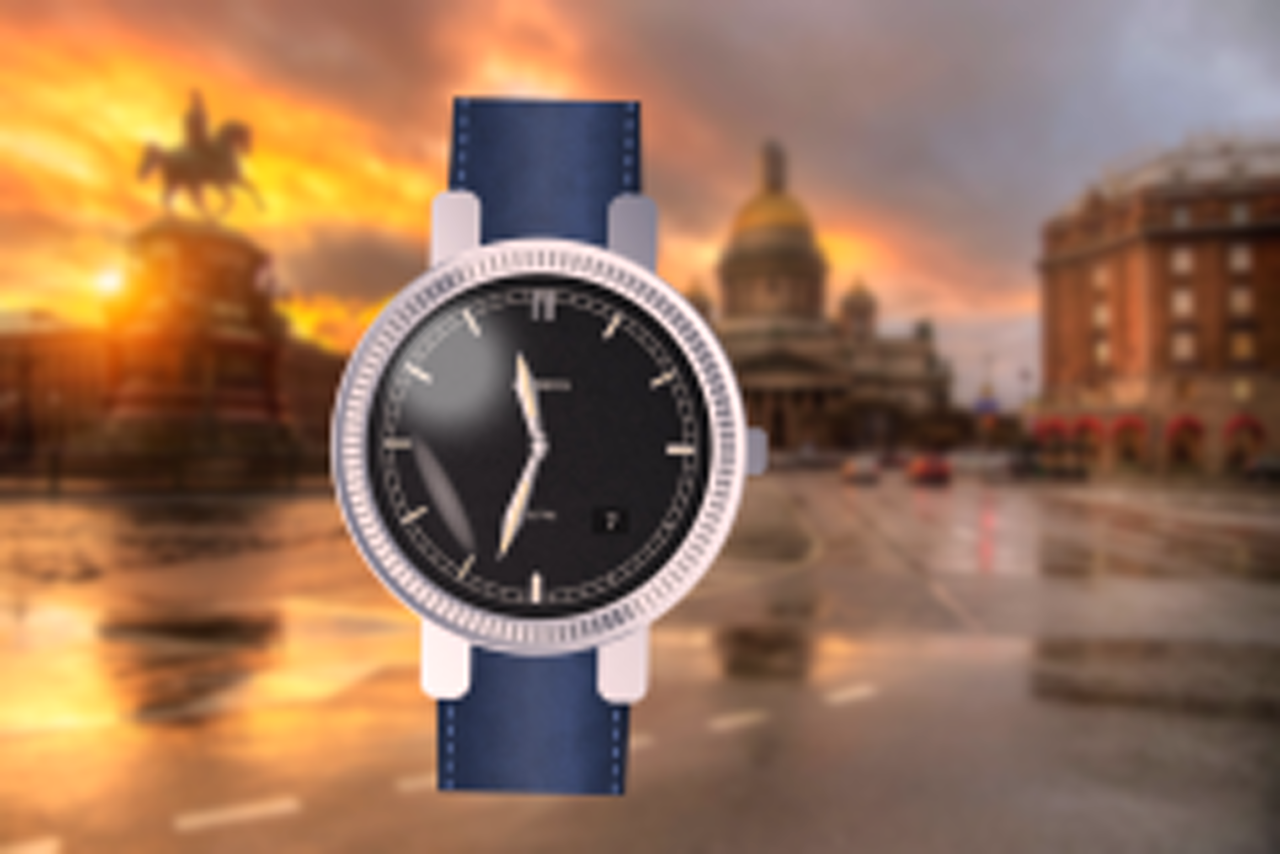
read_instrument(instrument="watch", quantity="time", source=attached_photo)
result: 11:33
